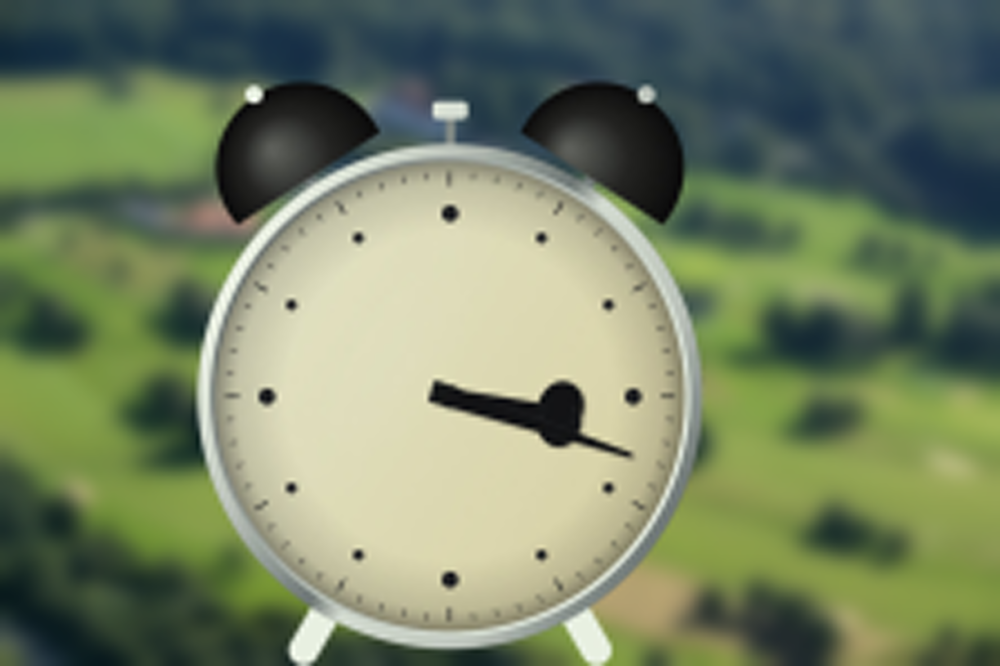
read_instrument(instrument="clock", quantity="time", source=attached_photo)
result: 3:18
